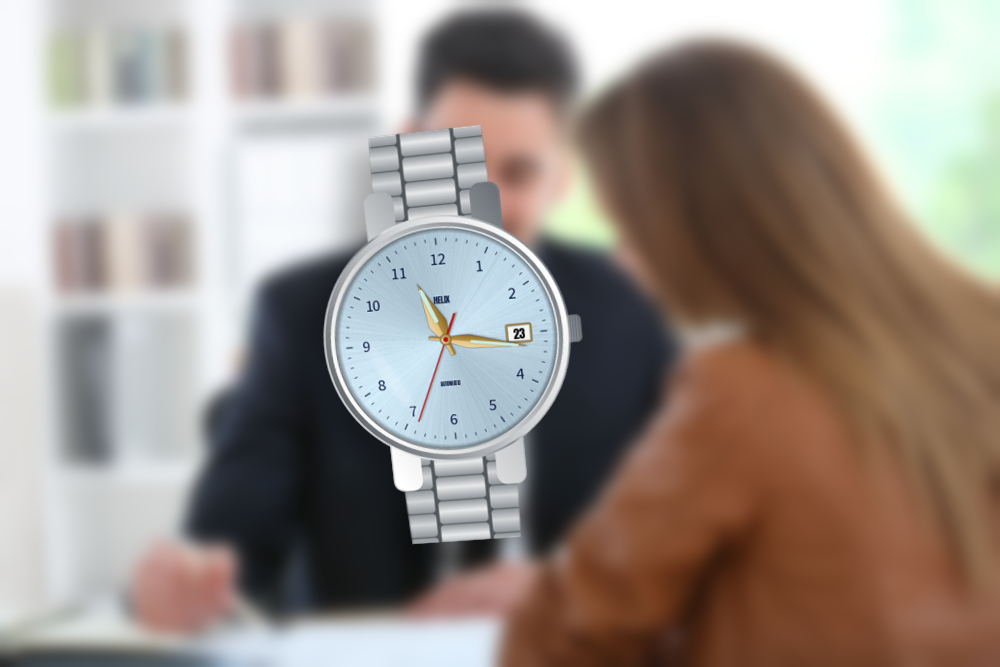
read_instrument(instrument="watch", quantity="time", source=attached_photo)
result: 11:16:34
